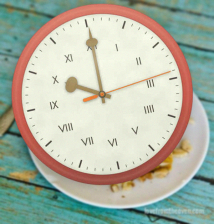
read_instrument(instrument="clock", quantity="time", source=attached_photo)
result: 10:00:14
